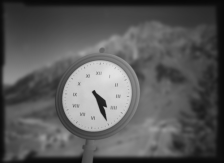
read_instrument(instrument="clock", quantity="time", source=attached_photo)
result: 4:25
